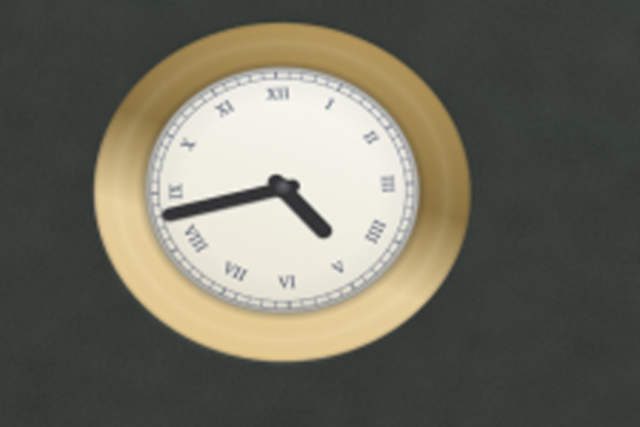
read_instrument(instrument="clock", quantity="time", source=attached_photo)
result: 4:43
